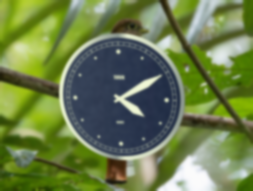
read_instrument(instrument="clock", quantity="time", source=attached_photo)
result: 4:10
